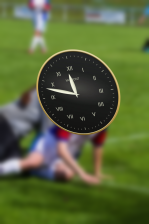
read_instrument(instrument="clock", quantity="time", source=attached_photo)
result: 11:48
